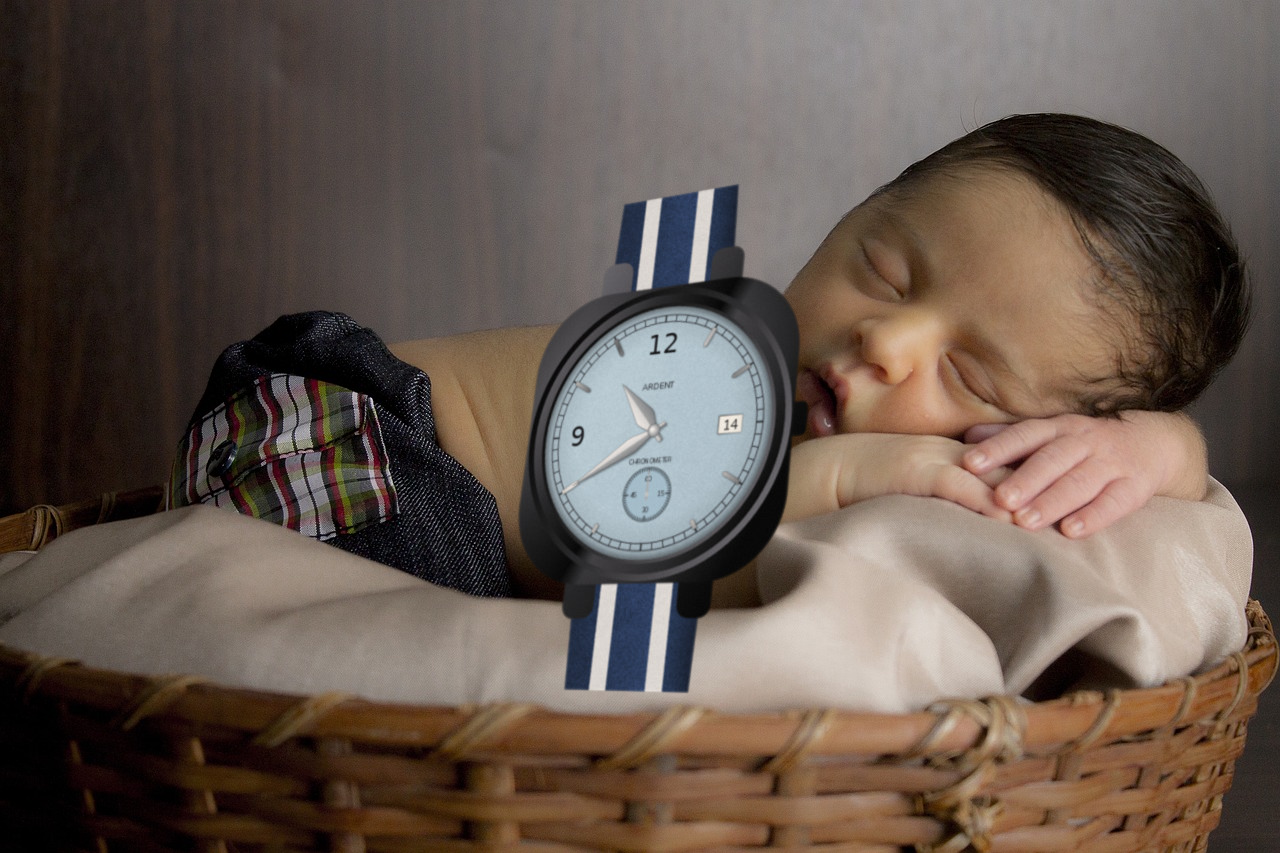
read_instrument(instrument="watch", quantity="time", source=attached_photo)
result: 10:40
